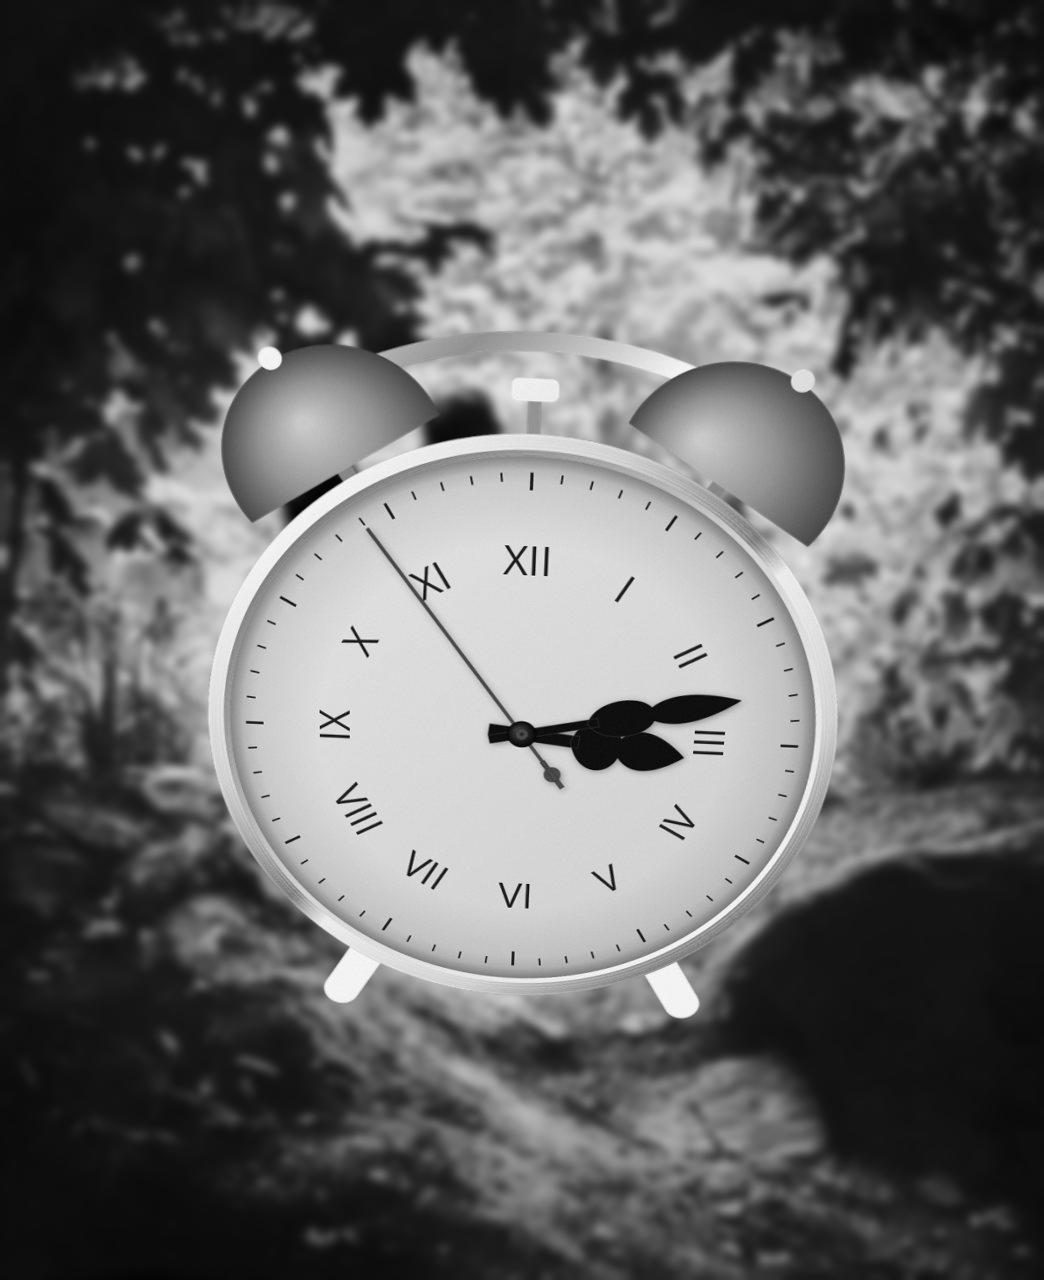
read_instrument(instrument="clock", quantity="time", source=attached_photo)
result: 3:12:54
